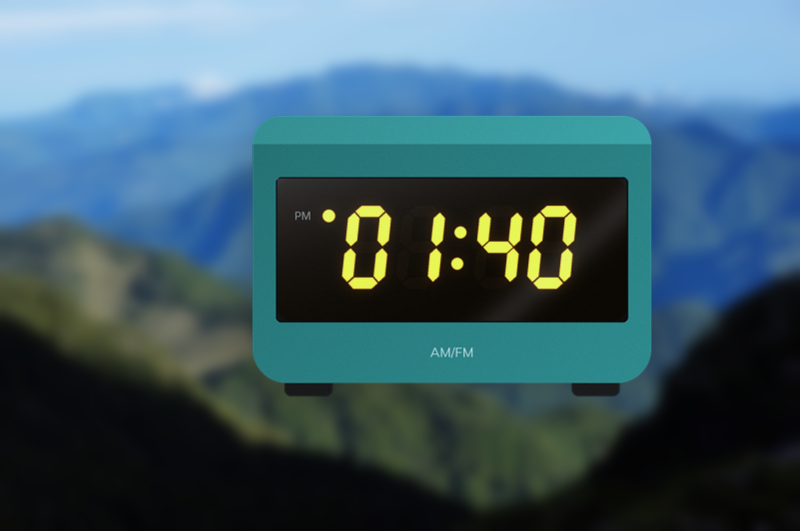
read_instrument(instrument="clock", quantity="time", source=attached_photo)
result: 1:40
